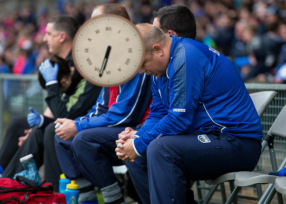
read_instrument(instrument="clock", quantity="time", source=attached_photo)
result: 6:33
